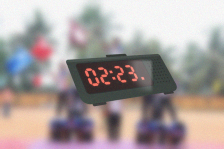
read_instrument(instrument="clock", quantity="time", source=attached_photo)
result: 2:23
